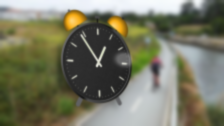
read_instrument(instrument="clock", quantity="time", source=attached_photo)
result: 12:54
